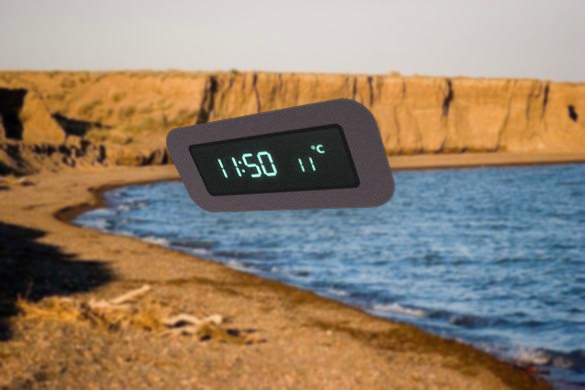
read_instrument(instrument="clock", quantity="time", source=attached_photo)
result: 11:50
